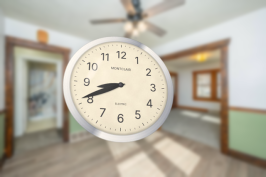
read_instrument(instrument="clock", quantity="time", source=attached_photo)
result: 8:41
